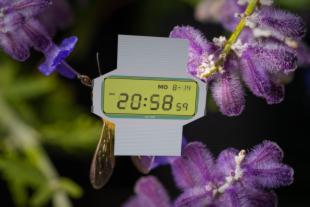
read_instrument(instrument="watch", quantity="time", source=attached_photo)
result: 20:58
